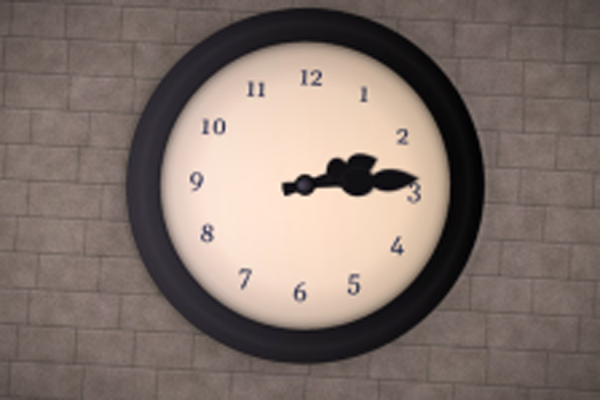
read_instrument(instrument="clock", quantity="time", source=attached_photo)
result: 2:14
